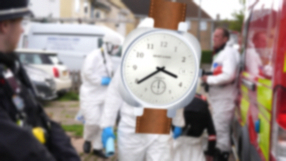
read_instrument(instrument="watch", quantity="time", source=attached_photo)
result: 3:39
